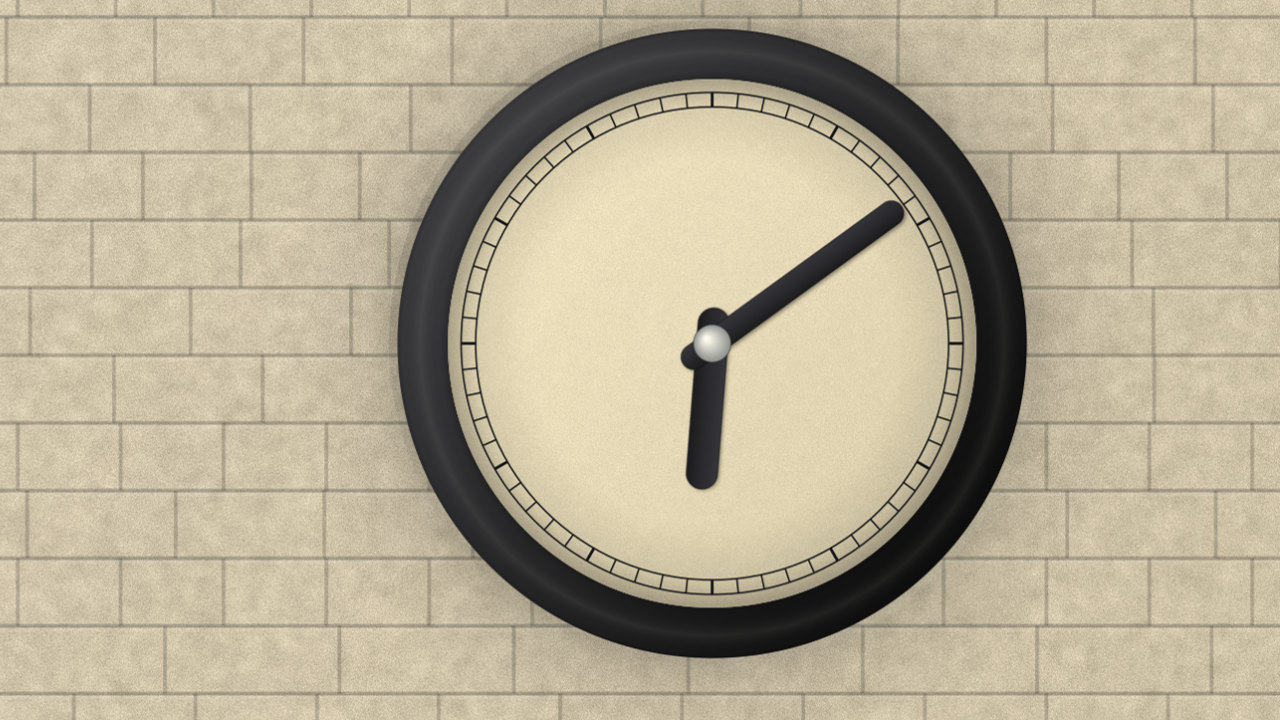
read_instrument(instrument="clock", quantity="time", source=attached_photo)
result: 6:09
